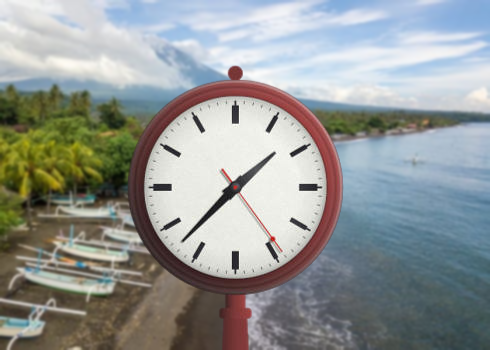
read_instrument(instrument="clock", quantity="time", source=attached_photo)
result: 1:37:24
